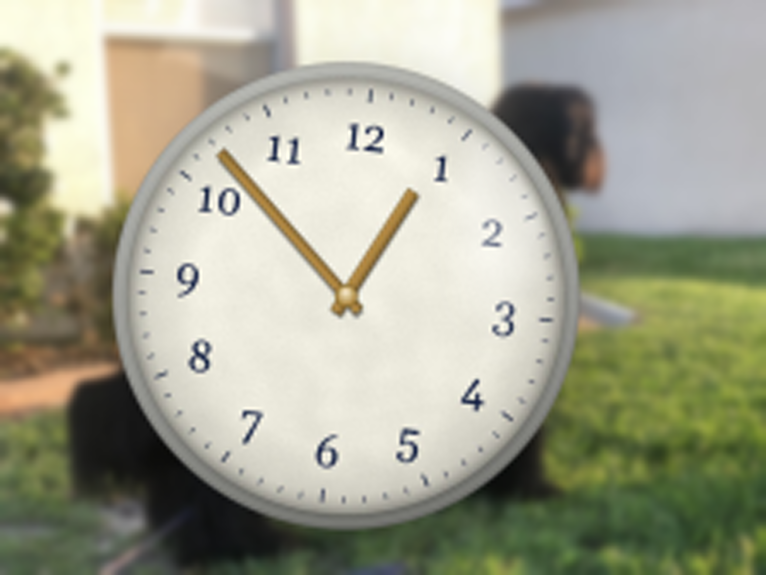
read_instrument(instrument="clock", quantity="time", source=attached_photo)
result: 12:52
